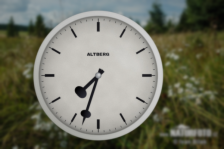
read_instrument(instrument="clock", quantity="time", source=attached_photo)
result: 7:33
